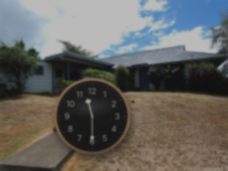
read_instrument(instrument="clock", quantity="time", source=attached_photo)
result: 11:30
